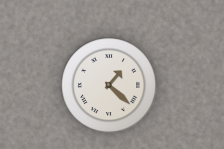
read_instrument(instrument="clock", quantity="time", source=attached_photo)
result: 1:22
